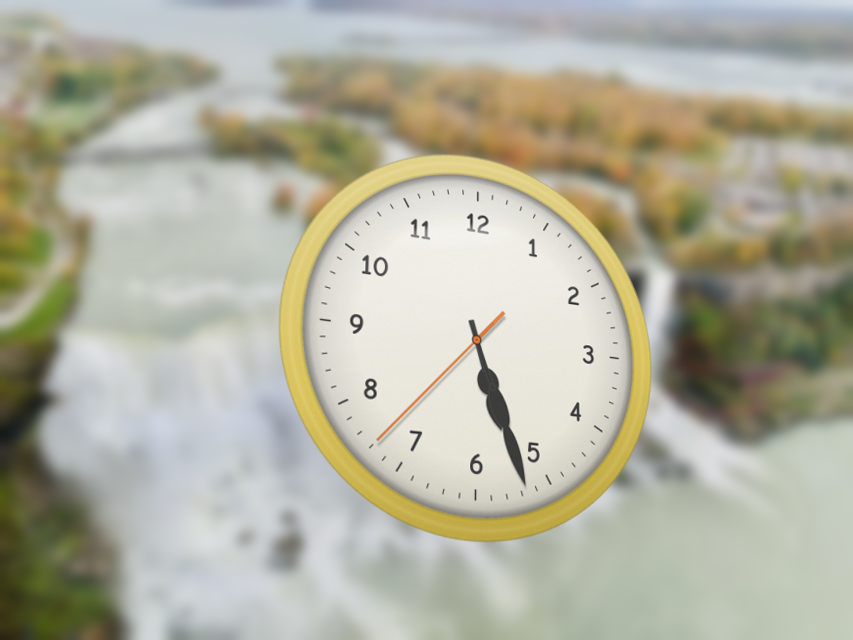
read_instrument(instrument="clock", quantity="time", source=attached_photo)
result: 5:26:37
